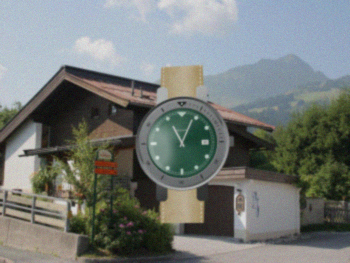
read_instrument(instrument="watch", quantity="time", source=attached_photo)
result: 11:04
